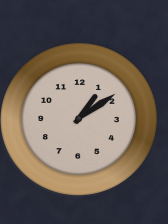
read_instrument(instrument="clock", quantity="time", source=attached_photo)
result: 1:09
